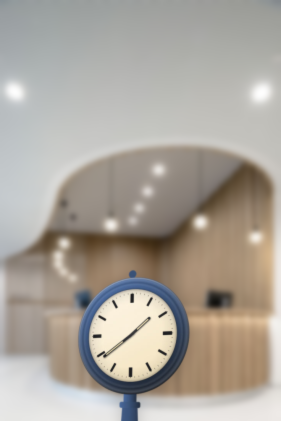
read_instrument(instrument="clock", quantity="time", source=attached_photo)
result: 1:39
